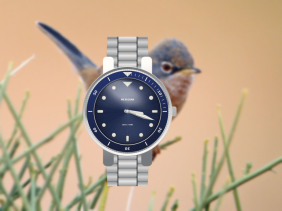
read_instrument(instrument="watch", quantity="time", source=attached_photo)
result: 3:18
